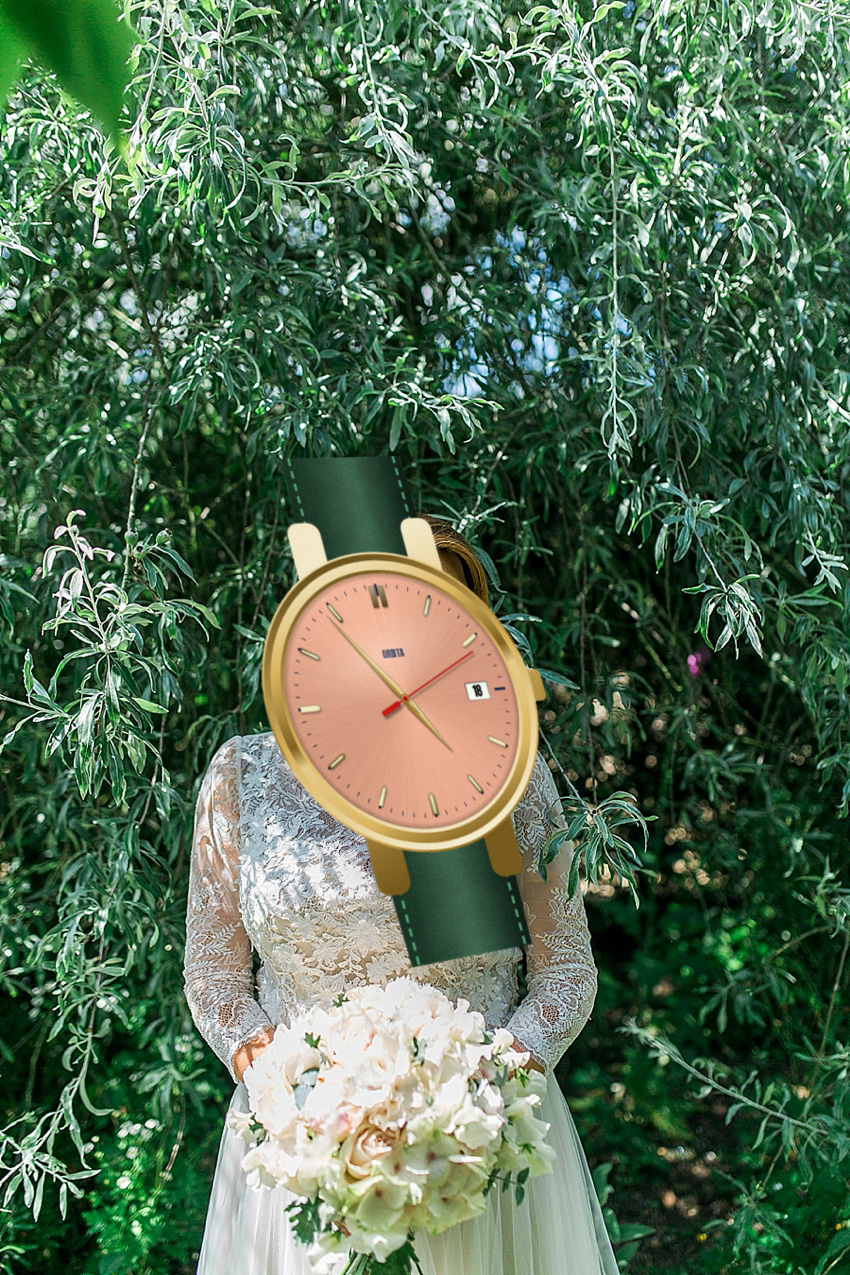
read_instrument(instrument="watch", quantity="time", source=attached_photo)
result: 4:54:11
